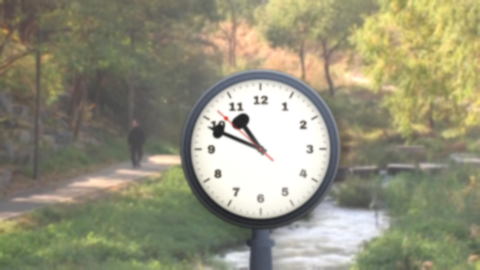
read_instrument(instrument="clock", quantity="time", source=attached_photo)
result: 10:48:52
